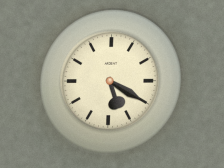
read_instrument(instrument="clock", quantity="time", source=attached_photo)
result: 5:20
